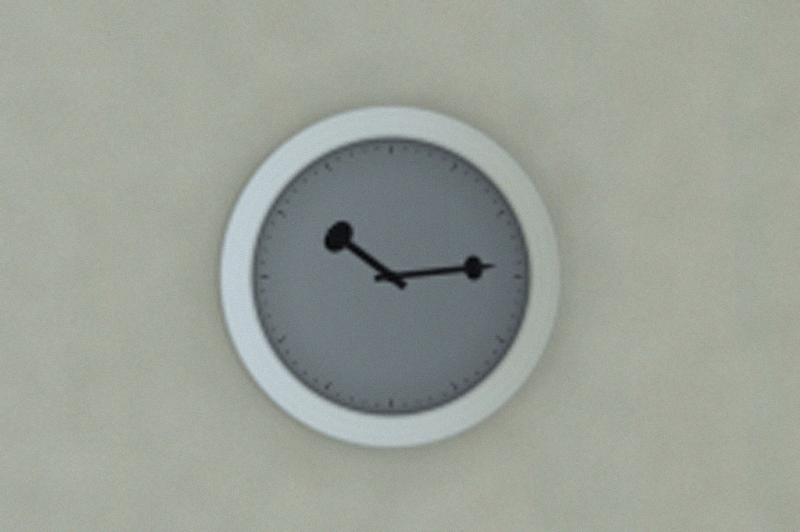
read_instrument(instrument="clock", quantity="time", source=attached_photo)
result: 10:14
